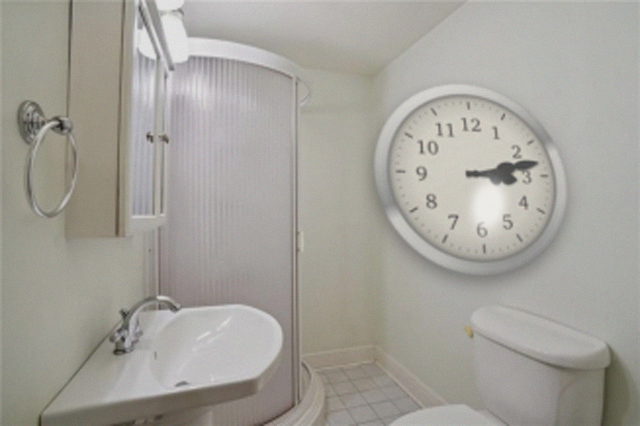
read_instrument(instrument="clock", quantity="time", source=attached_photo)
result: 3:13
